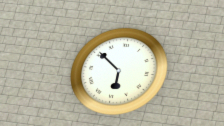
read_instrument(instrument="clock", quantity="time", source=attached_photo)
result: 5:51
